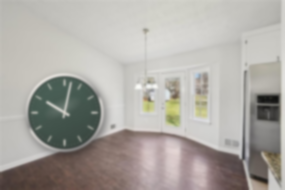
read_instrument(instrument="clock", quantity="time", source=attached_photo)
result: 10:02
